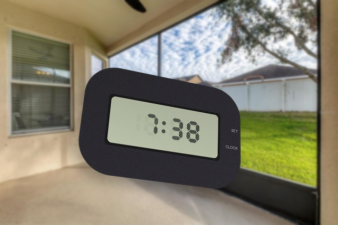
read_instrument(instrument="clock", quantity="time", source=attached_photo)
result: 7:38
